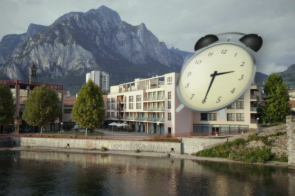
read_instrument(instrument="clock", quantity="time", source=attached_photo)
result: 2:30
